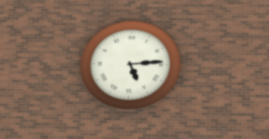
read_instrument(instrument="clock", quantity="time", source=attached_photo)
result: 5:14
